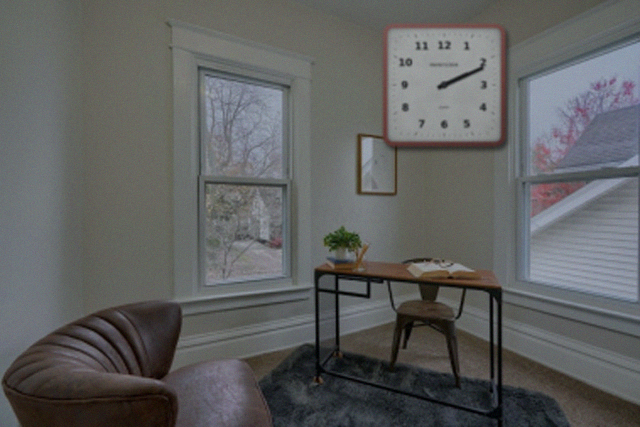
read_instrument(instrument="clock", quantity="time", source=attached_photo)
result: 2:11
